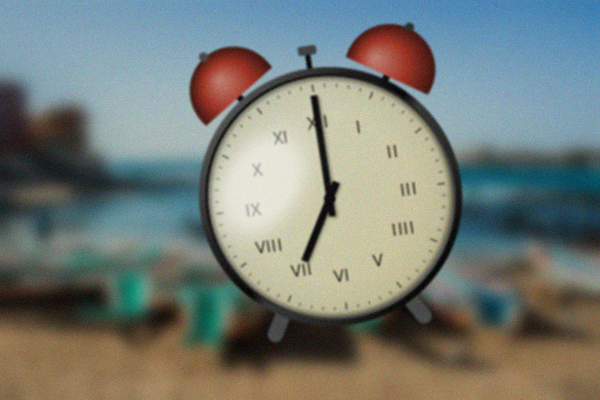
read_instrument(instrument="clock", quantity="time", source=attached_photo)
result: 7:00
